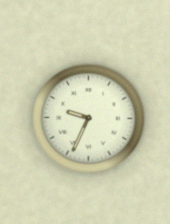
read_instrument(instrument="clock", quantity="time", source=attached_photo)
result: 9:34
